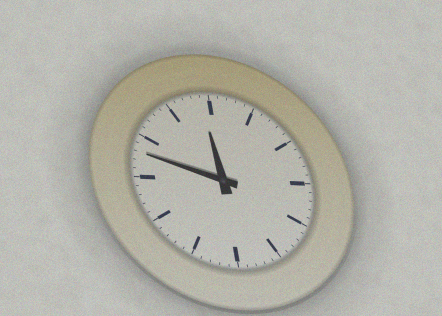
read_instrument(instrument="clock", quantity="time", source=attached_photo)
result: 11:48
